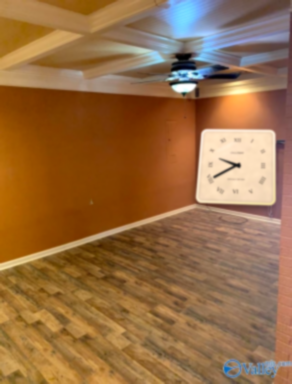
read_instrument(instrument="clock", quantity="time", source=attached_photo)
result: 9:40
